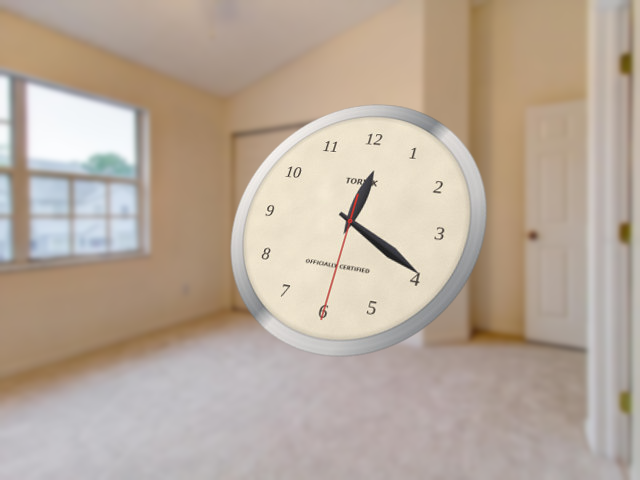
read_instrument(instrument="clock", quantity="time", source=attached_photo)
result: 12:19:30
